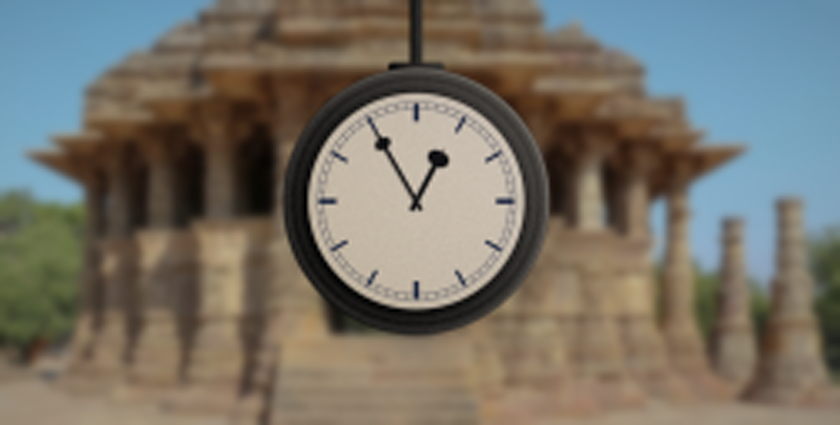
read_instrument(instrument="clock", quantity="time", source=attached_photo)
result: 12:55
